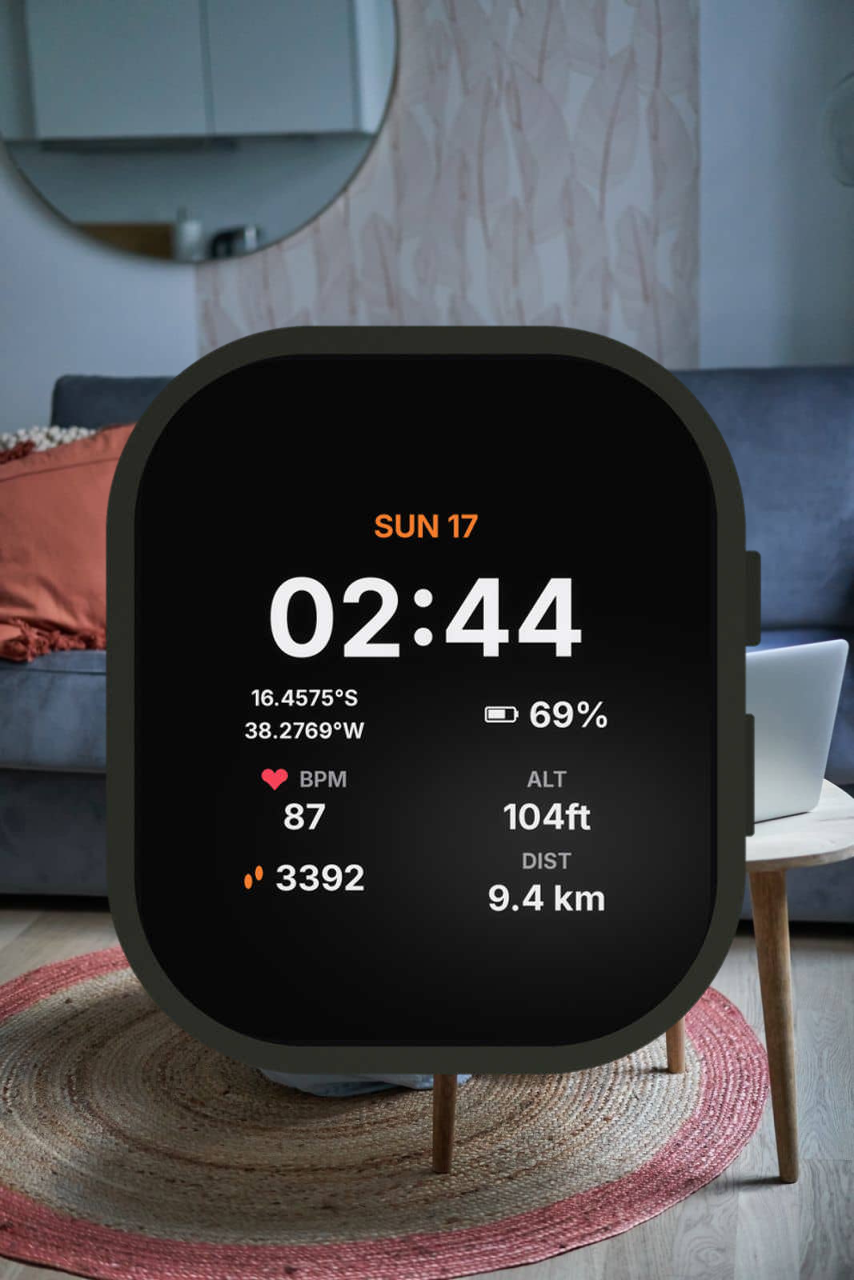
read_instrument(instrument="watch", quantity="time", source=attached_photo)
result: 2:44
